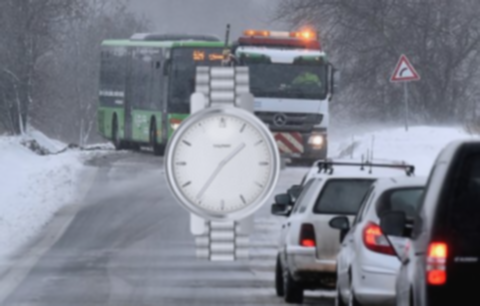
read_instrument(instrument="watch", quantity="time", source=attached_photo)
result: 1:36
